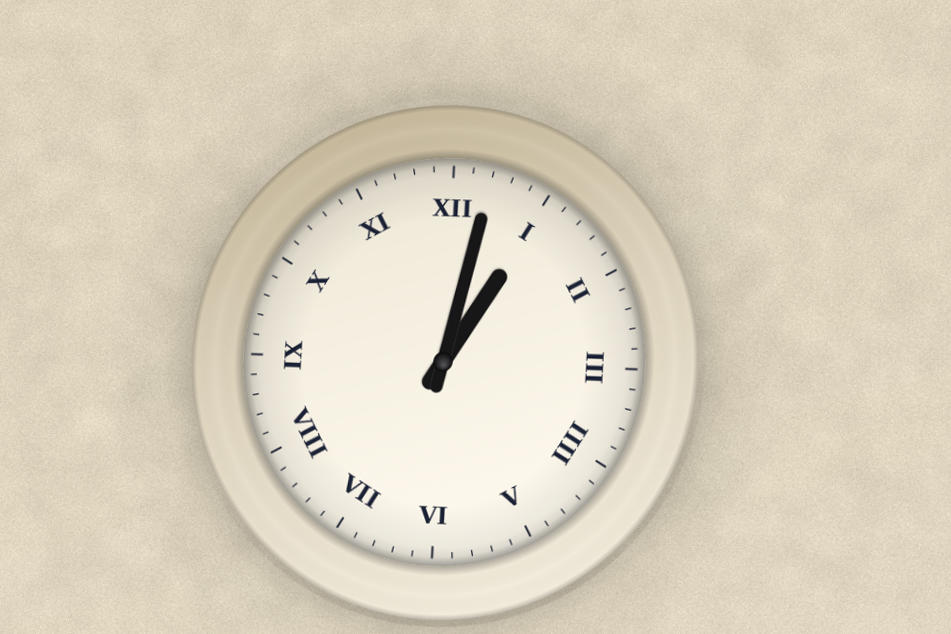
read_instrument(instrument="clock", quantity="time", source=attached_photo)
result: 1:02
